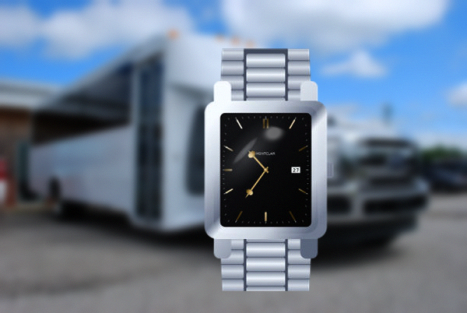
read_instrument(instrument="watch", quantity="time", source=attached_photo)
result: 10:36
